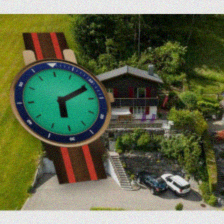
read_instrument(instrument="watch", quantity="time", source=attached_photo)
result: 6:11
